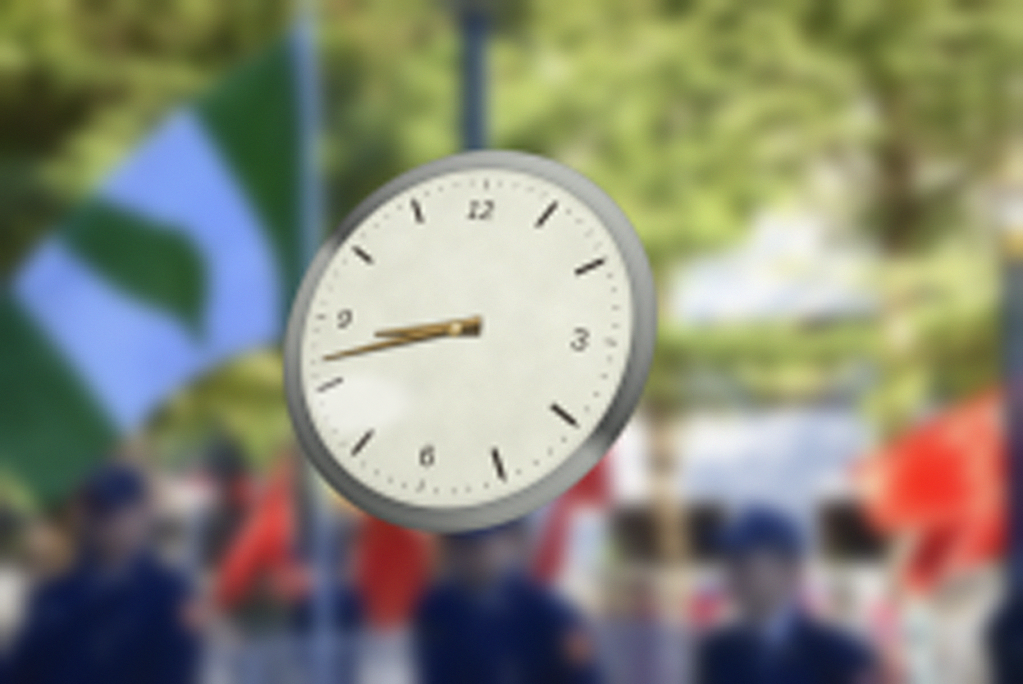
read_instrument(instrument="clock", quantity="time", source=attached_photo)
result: 8:42
